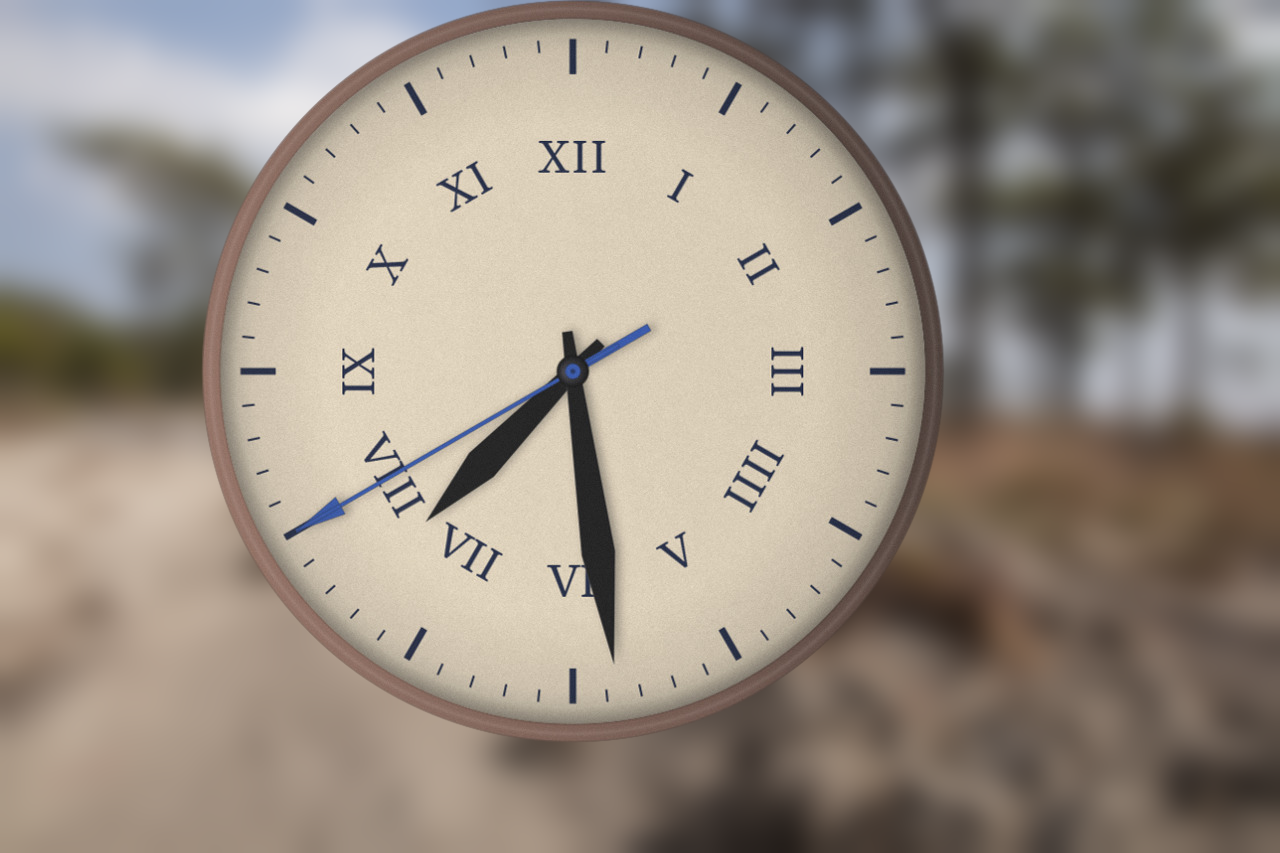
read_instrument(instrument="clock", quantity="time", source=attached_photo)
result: 7:28:40
